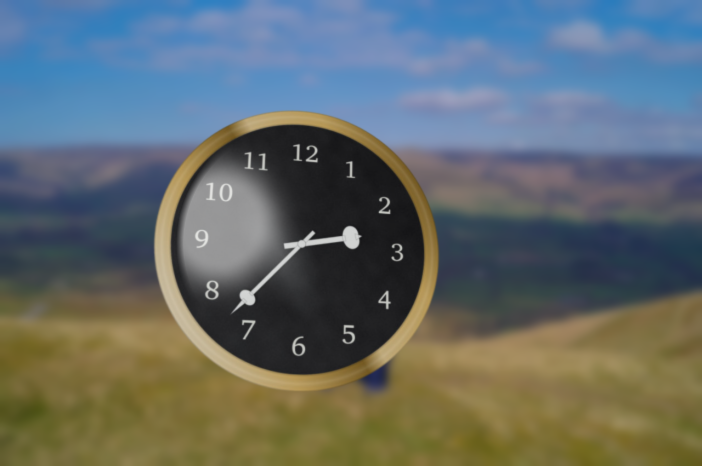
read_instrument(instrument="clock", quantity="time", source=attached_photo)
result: 2:37
